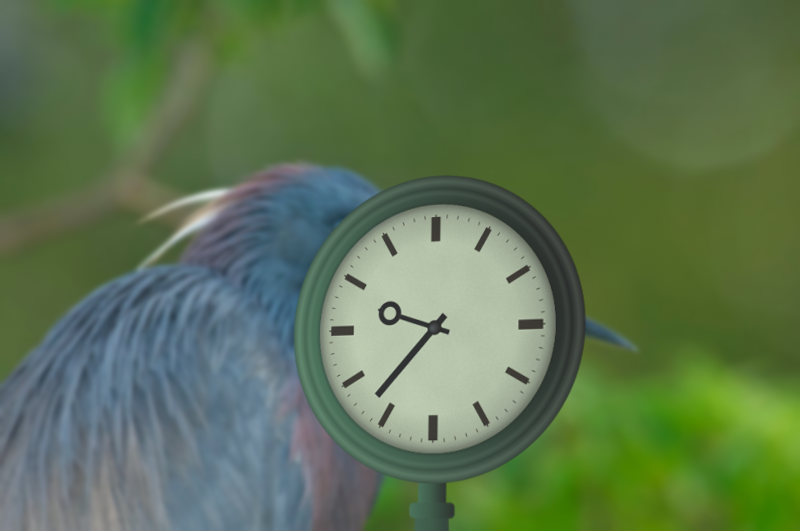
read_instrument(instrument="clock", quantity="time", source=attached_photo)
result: 9:37
